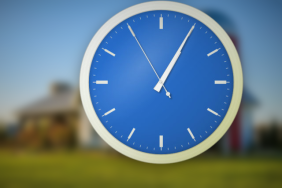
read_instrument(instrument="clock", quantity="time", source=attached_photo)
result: 1:04:55
